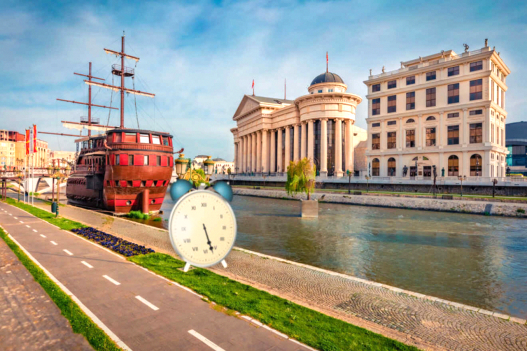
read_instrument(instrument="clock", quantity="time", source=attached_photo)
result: 5:27
